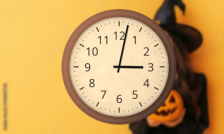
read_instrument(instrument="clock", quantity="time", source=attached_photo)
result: 3:02
